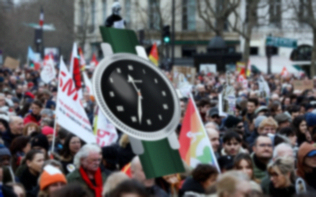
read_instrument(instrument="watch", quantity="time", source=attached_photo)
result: 11:33
